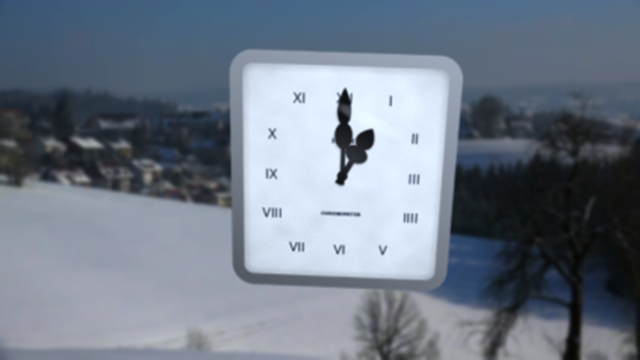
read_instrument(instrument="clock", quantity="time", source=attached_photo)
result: 1:00
